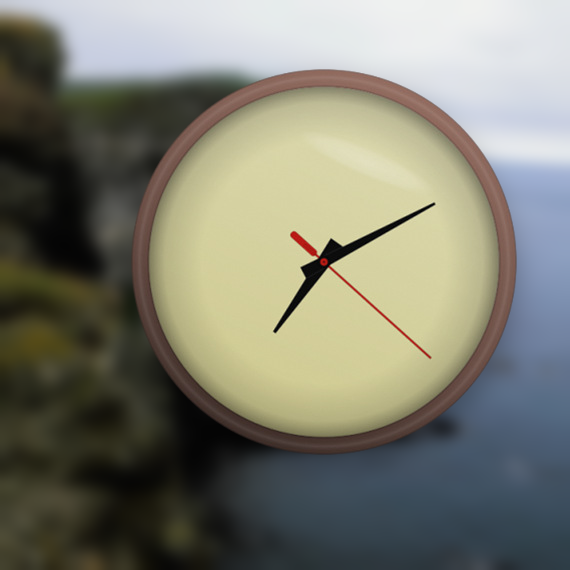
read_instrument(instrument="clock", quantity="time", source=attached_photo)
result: 7:10:22
